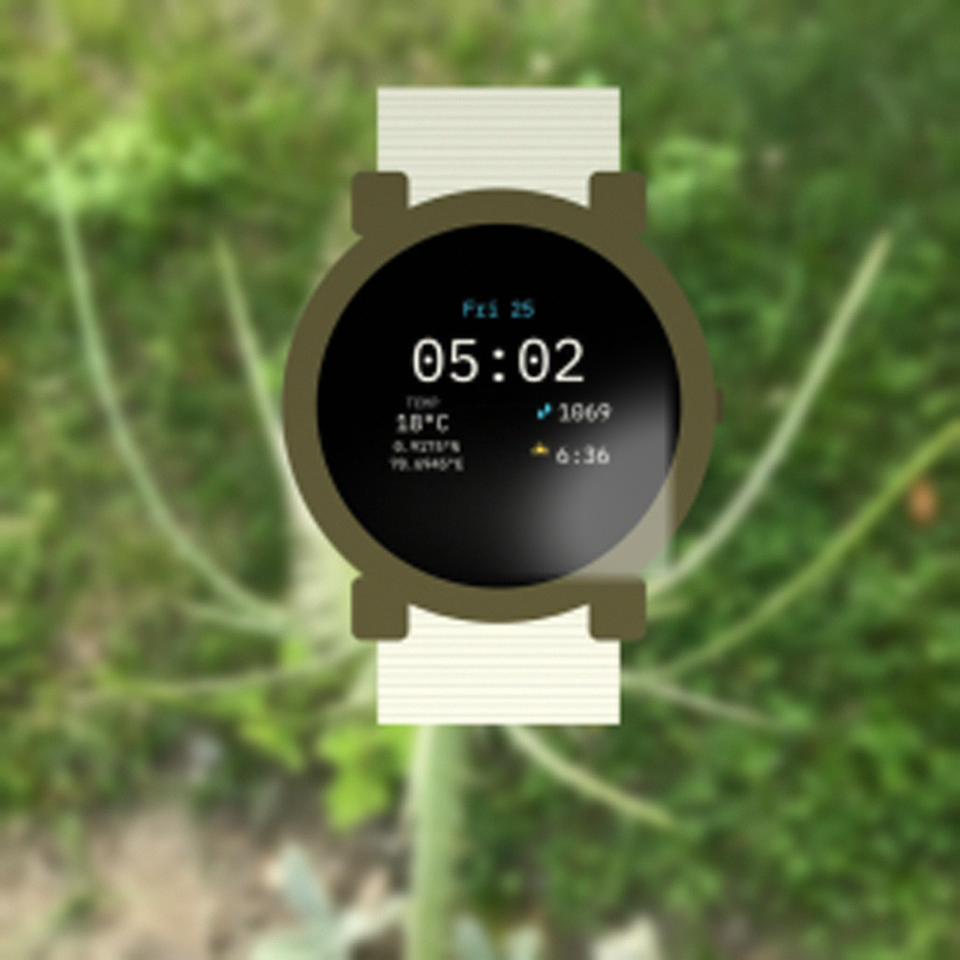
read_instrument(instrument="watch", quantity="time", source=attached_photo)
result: 5:02
